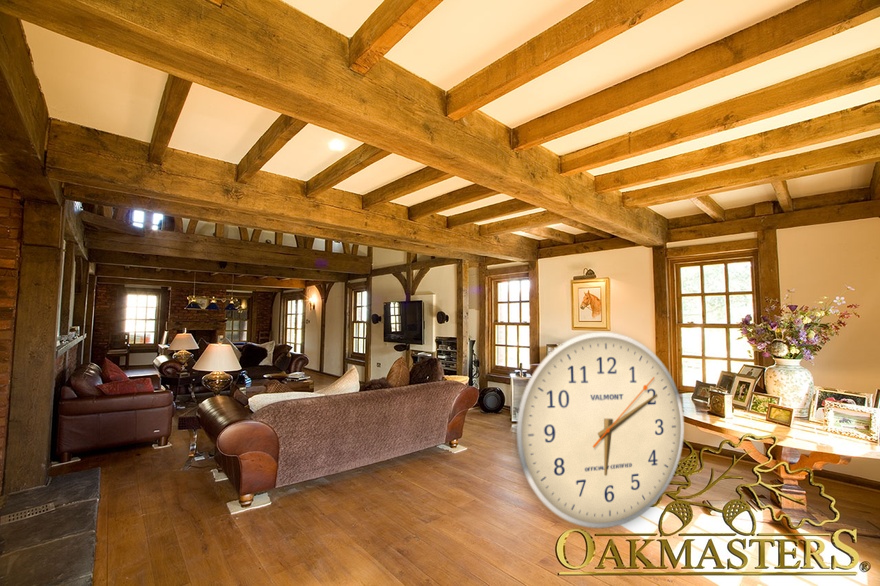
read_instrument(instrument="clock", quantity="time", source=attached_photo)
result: 6:10:08
